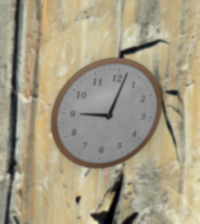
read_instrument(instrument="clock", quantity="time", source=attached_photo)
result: 9:02
